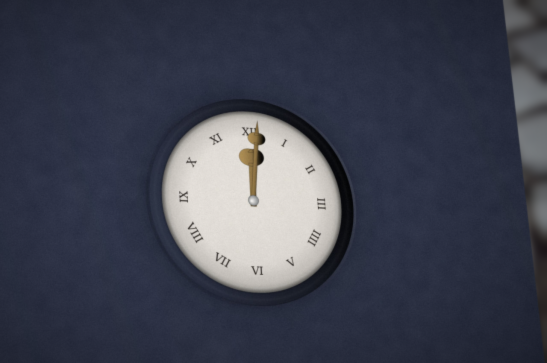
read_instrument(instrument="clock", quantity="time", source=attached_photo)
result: 12:01
